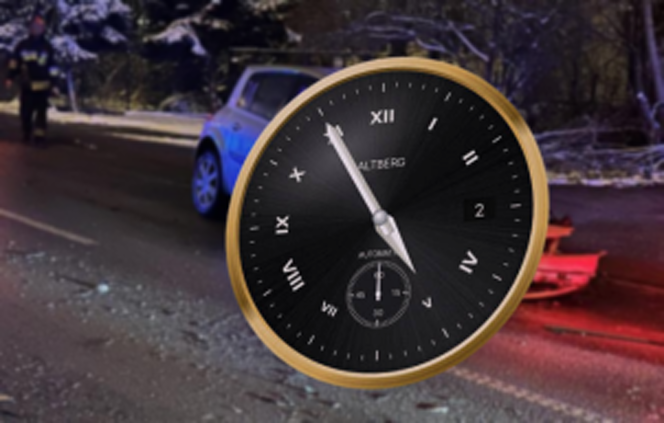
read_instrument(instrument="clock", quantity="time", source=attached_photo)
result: 4:55
